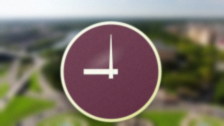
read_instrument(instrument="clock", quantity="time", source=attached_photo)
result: 9:00
